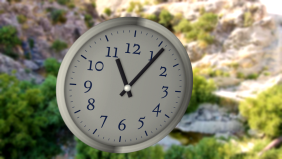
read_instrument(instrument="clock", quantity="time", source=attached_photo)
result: 11:06
